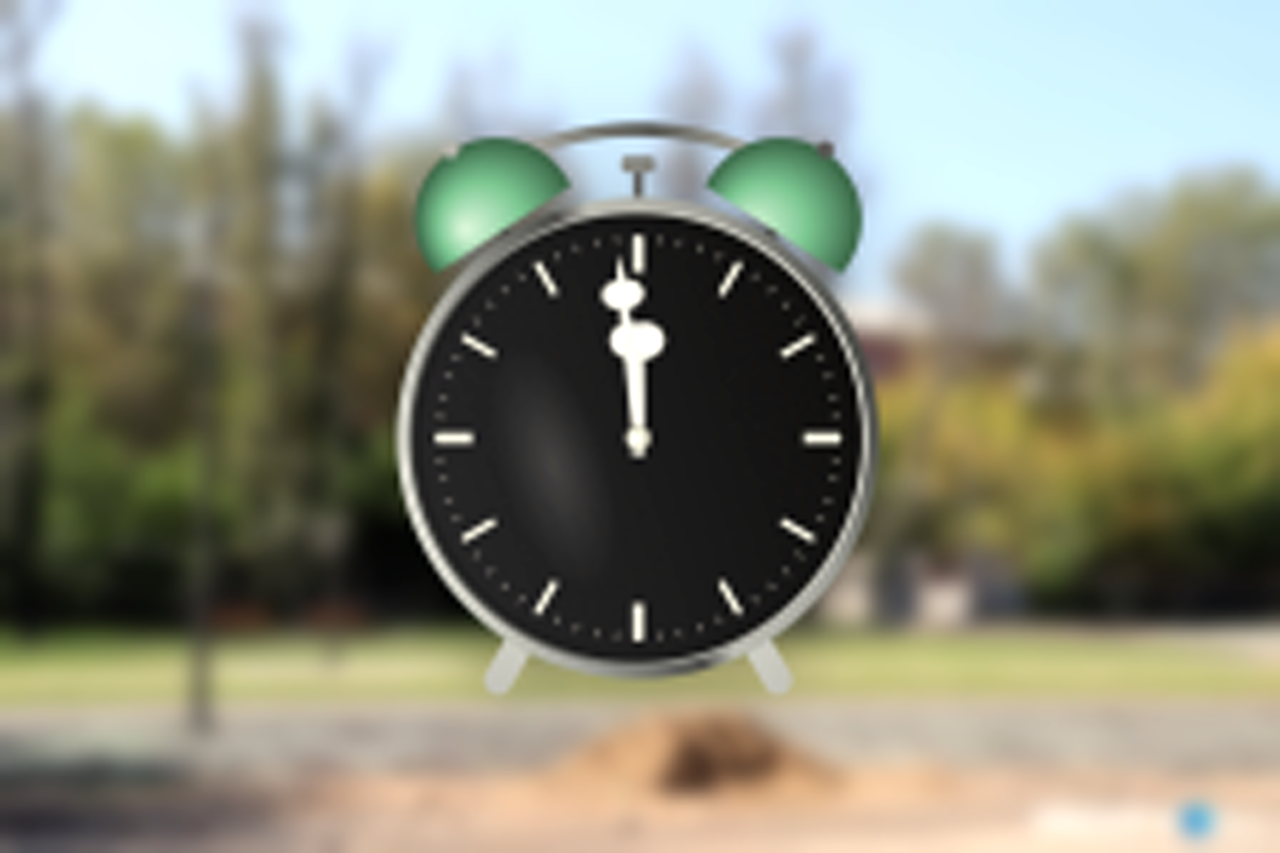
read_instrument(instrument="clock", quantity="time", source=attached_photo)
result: 11:59
